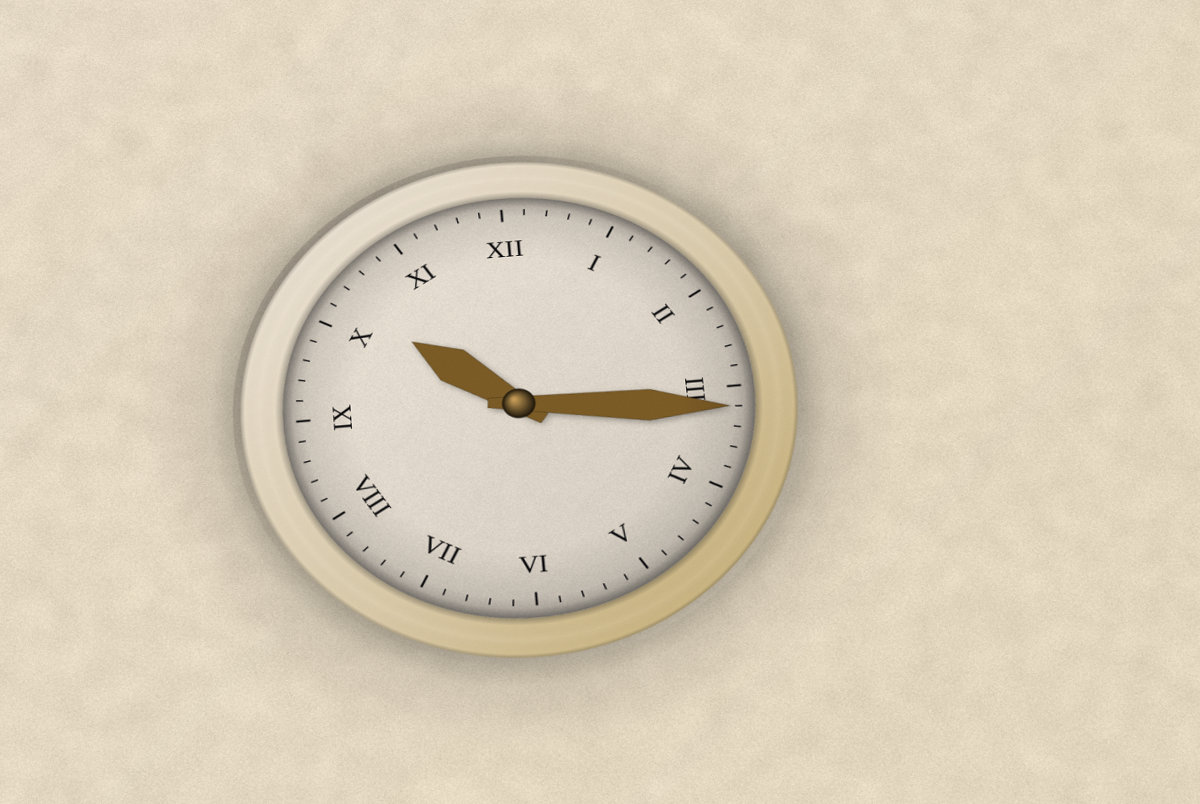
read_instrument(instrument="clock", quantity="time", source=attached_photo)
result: 10:16
